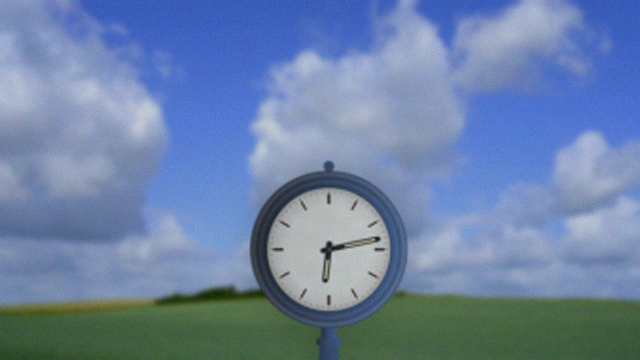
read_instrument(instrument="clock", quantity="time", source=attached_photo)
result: 6:13
